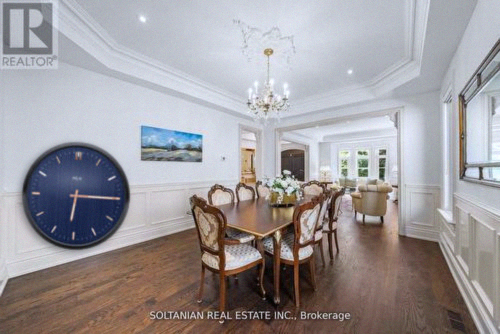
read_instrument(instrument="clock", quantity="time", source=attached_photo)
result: 6:15
